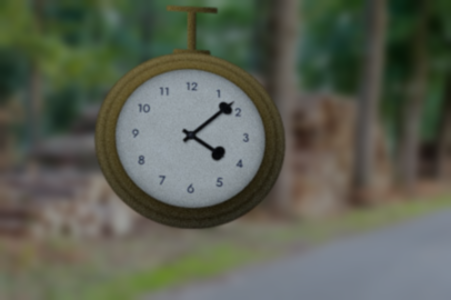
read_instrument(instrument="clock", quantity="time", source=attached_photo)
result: 4:08
